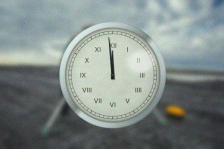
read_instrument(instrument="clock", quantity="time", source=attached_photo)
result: 11:59
